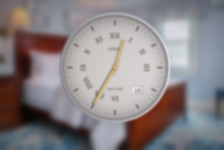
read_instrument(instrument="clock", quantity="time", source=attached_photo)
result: 12:35
